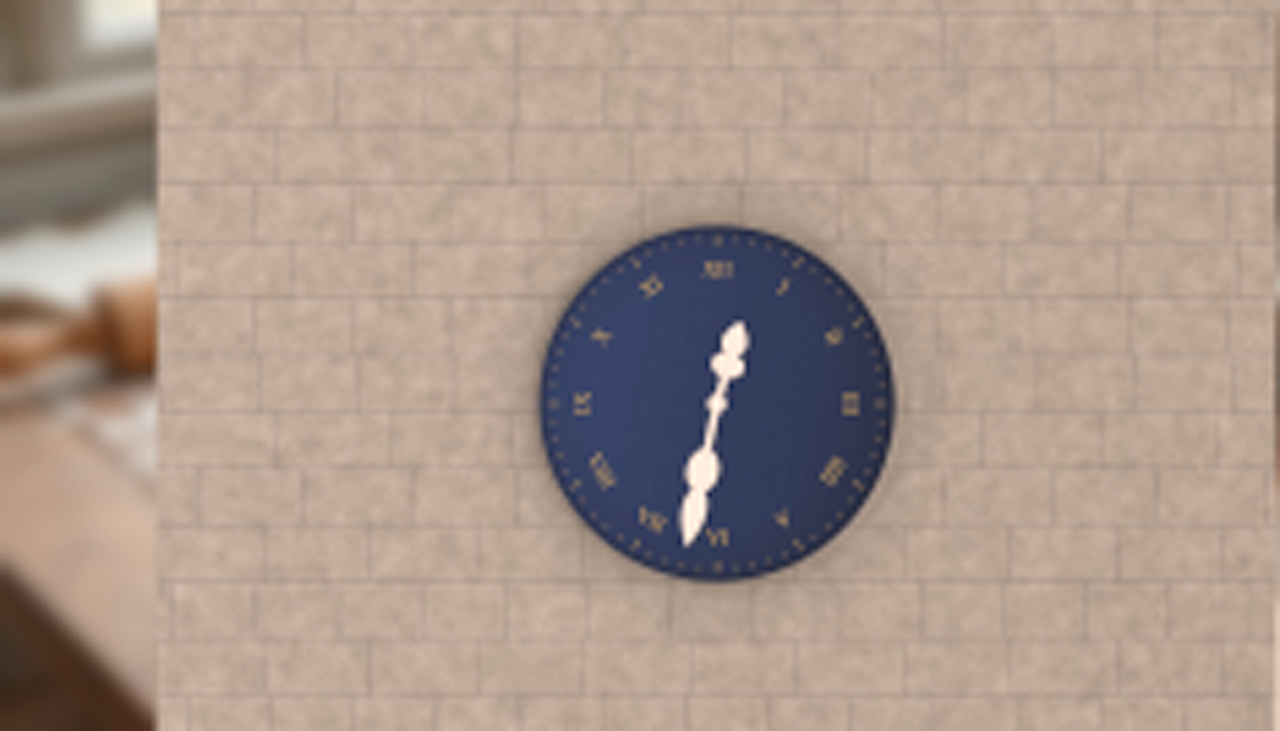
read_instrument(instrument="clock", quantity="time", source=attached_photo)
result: 12:32
